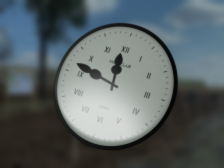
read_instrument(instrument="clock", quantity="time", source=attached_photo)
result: 11:47
